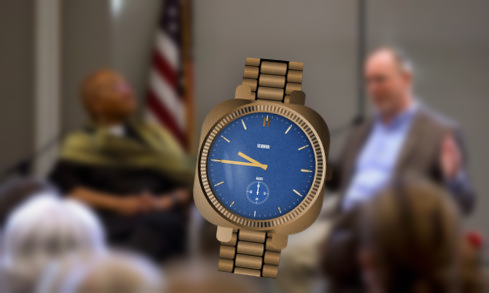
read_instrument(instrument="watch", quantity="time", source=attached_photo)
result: 9:45
